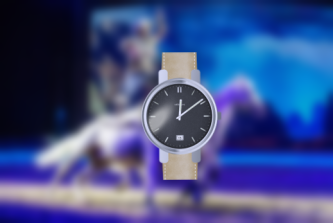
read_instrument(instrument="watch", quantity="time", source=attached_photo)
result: 12:09
